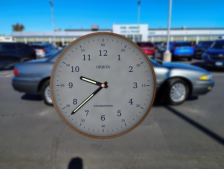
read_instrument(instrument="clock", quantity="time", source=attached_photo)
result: 9:38
